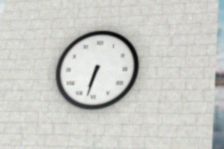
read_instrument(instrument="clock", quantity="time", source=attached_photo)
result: 6:32
